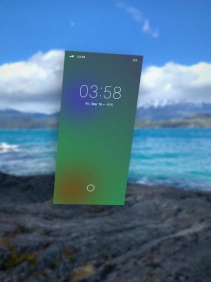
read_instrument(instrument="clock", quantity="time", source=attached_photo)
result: 3:58
